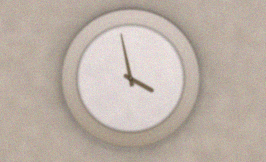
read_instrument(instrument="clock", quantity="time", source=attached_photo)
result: 3:58
